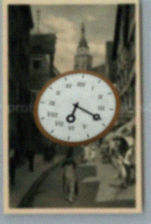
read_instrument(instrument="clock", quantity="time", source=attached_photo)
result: 6:19
